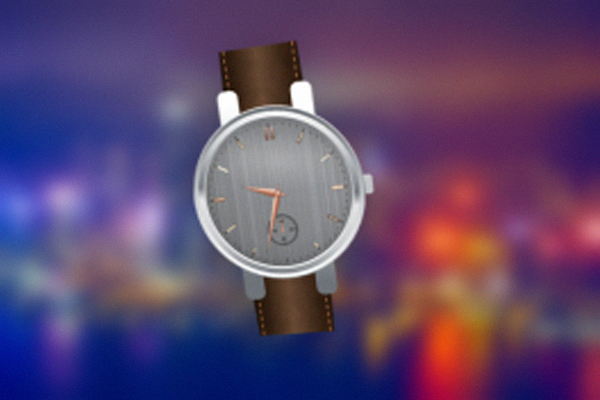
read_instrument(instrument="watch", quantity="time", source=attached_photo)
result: 9:33
